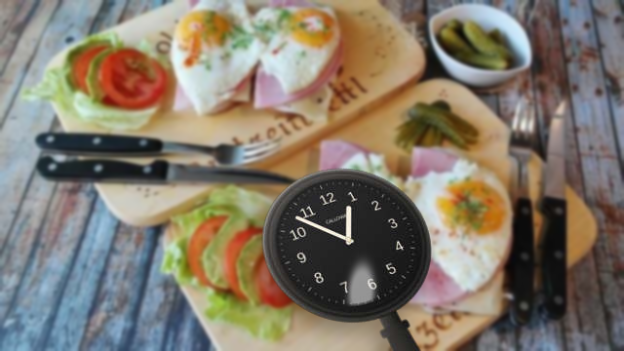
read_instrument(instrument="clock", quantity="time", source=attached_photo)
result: 12:53
